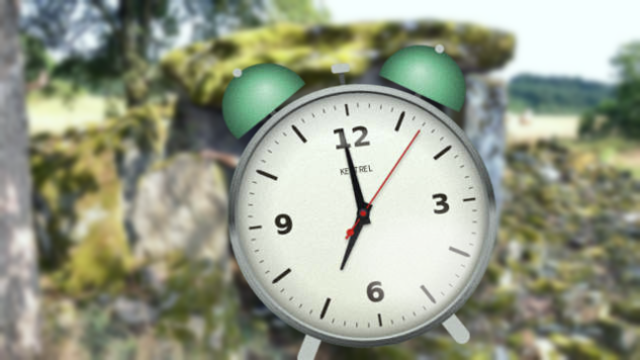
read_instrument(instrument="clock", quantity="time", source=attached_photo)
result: 6:59:07
